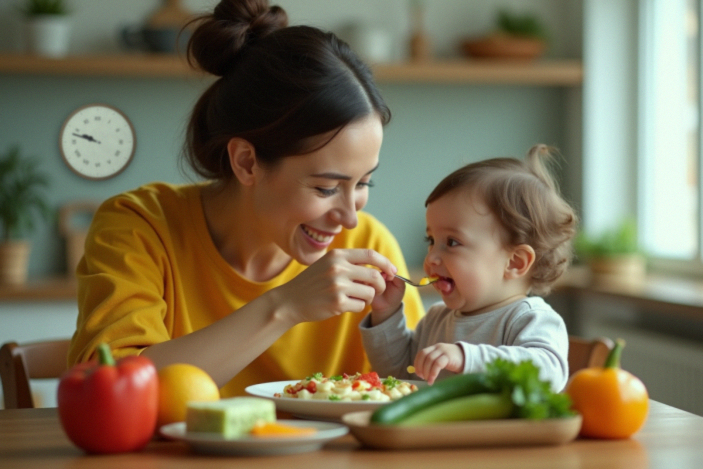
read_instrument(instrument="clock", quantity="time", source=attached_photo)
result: 9:48
